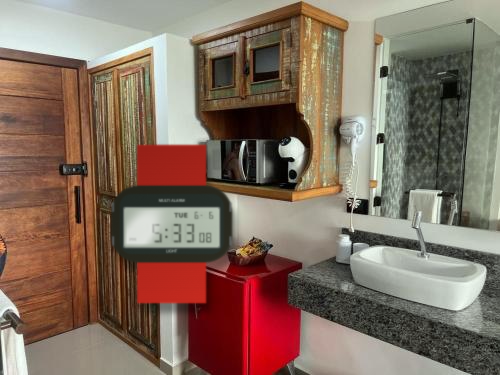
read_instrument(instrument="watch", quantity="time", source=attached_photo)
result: 5:33:08
